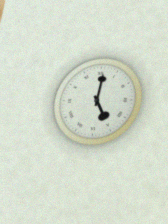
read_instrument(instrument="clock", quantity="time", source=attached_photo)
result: 5:01
